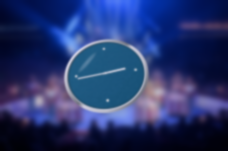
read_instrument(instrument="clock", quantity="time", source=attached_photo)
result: 2:44
